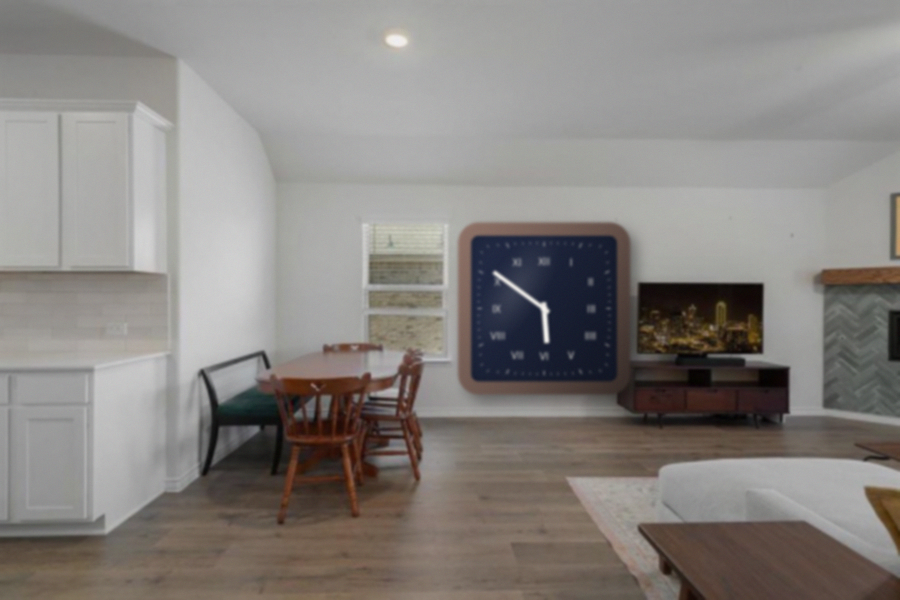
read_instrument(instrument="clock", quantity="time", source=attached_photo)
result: 5:51
